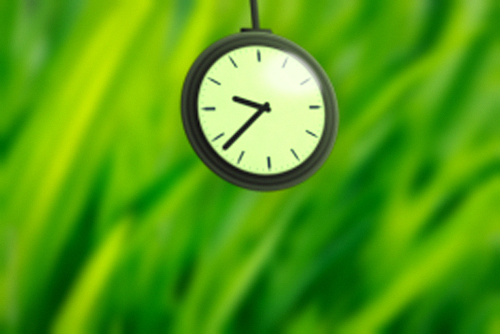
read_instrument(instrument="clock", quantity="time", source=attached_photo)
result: 9:38
